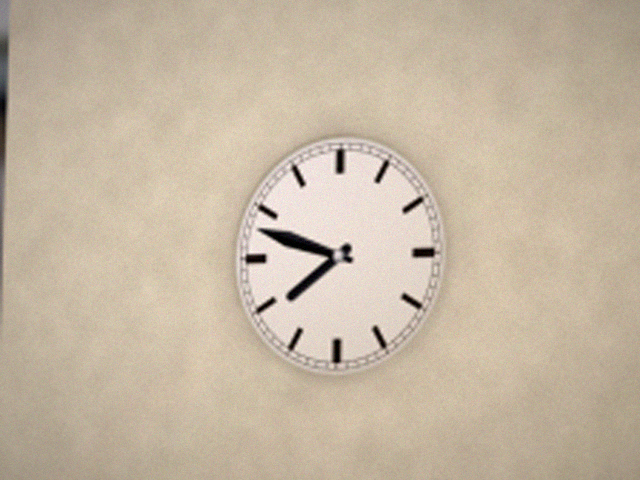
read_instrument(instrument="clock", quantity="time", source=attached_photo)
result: 7:48
